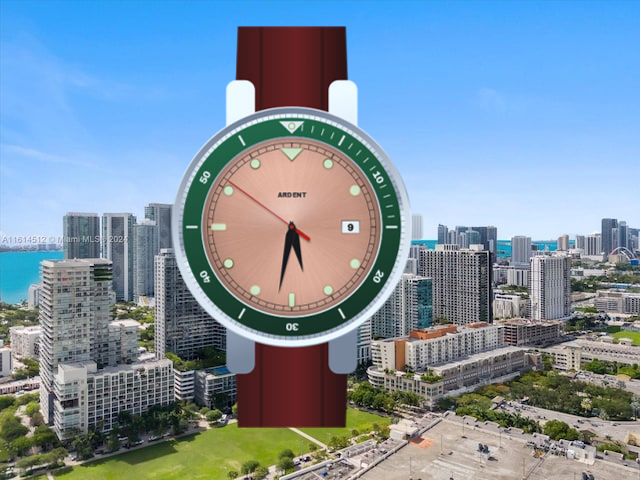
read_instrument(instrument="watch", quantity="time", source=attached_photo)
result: 5:31:51
